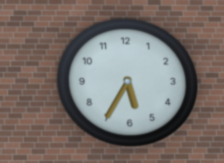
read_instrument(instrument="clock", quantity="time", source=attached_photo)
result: 5:35
